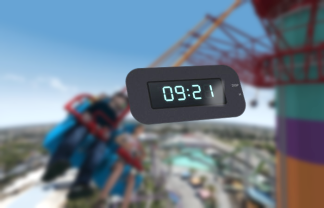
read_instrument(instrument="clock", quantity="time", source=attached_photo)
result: 9:21
